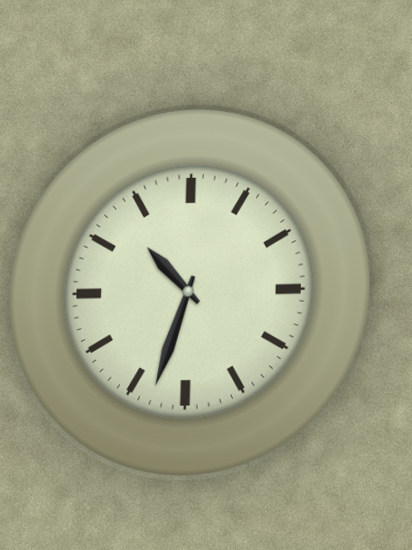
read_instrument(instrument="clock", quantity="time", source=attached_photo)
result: 10:33
